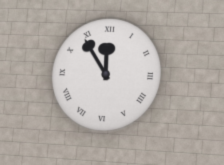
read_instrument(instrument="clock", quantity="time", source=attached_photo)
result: 11:54
